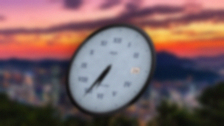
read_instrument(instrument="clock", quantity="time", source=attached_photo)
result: 6:35
